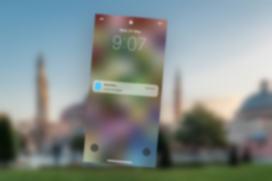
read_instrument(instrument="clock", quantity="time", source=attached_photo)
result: 9:07
